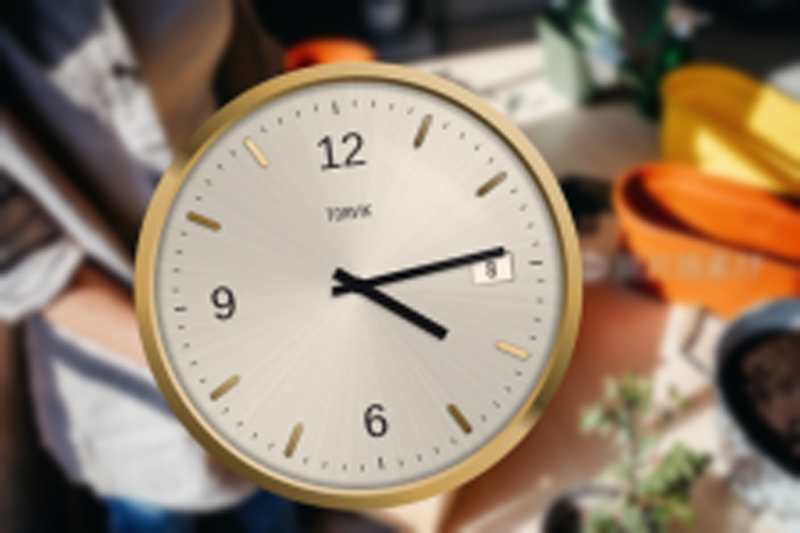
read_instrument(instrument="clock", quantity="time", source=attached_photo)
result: 4:14
